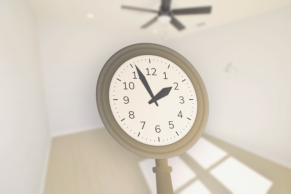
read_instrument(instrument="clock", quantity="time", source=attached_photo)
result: 1:56
